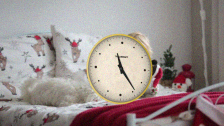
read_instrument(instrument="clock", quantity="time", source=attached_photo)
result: 11:24
